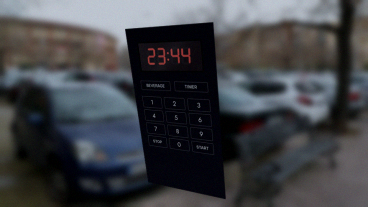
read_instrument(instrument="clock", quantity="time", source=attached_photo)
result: 23:44
